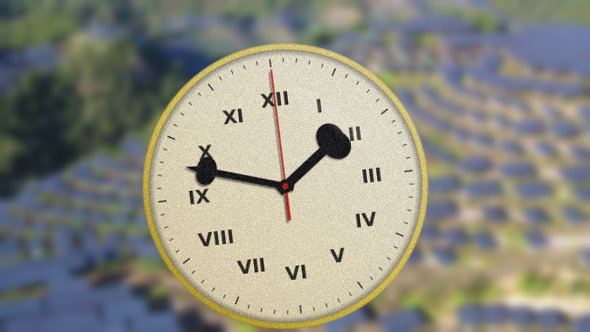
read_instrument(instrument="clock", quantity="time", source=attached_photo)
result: 1:48:00
